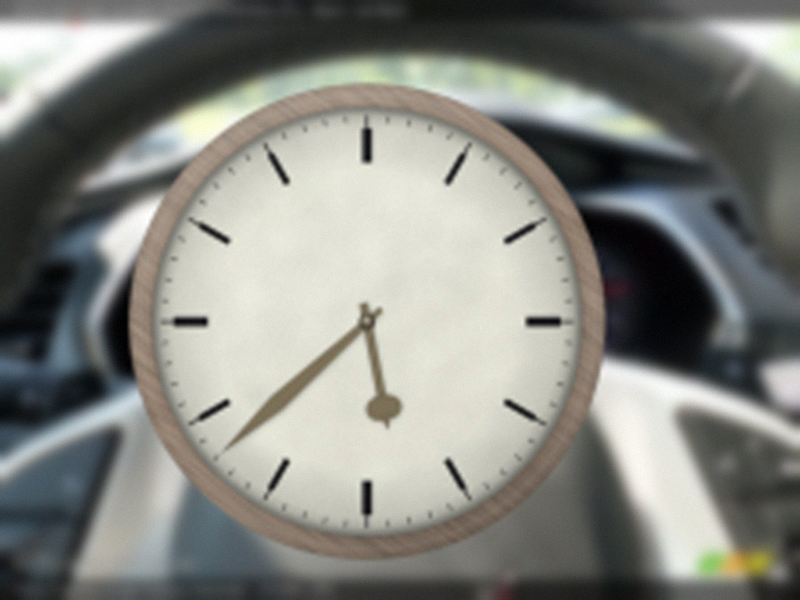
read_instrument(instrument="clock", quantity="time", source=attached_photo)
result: 5:38
